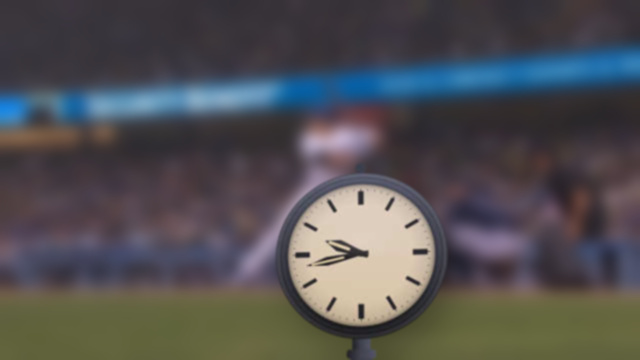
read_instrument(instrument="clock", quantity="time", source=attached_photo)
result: 9:43
